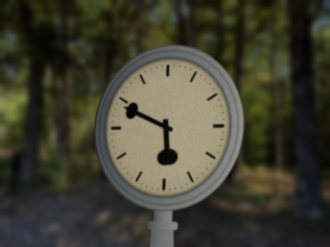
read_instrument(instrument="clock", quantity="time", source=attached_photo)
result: 5:49
